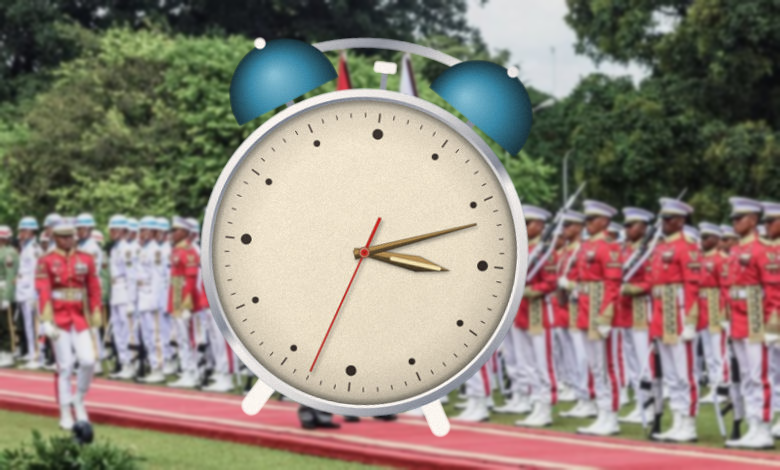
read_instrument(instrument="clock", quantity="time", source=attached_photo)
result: 3:11:33
